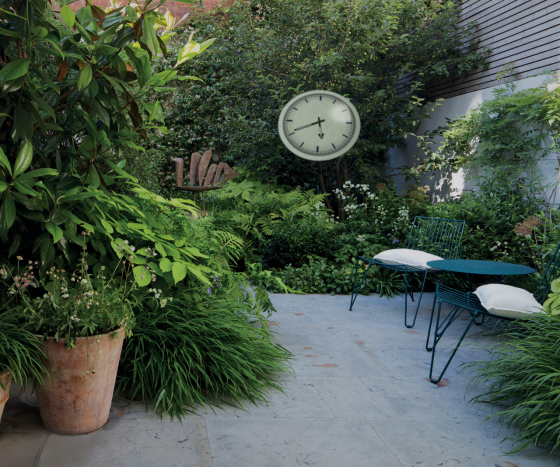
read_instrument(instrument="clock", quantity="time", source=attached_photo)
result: 5:41
